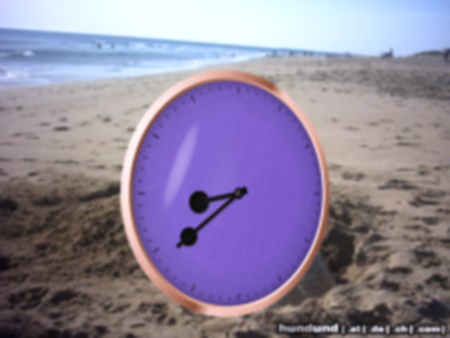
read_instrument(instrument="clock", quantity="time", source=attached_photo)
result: 8:39
